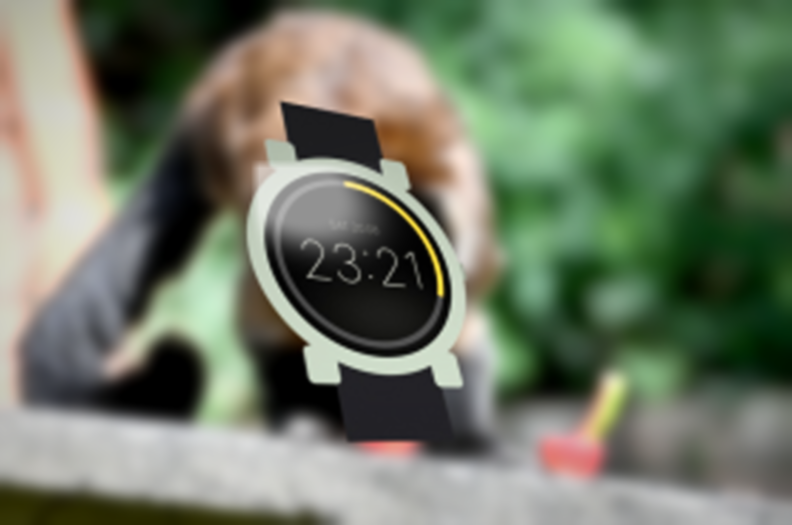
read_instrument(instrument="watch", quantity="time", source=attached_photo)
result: 23:21
